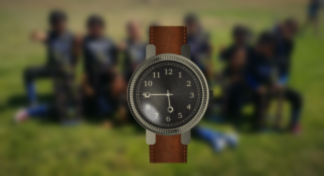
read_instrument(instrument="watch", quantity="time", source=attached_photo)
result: 5:45
